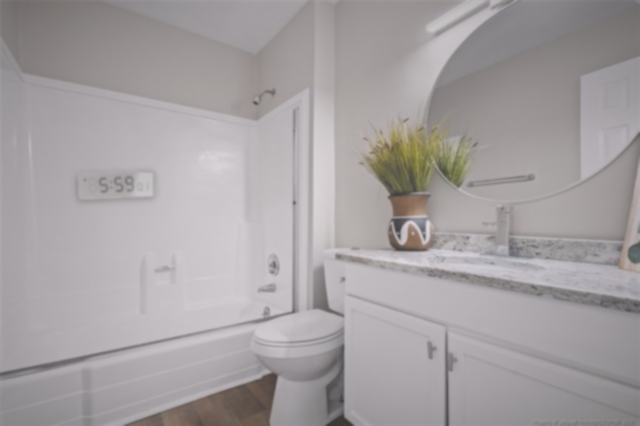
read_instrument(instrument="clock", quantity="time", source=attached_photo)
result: 5:59
